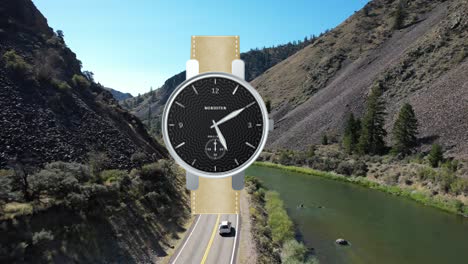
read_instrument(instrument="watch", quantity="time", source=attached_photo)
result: 5:10
